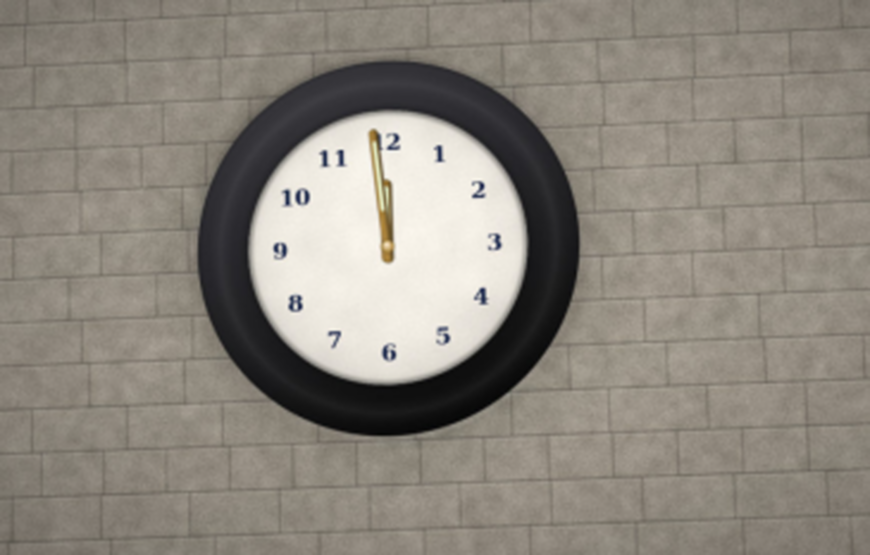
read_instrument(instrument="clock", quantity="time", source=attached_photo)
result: 11:59
